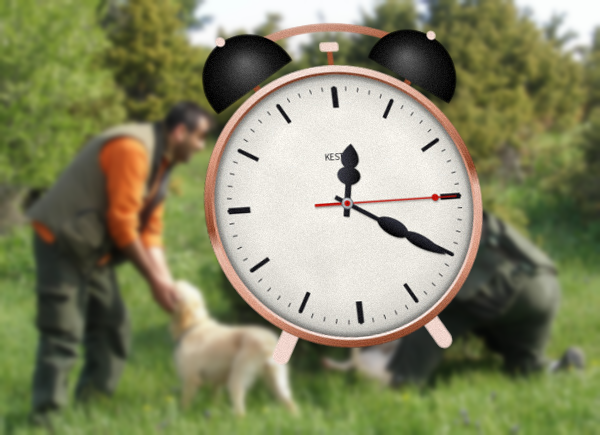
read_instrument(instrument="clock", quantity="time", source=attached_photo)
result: 12:20:15
